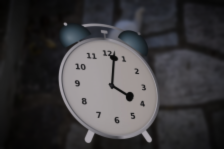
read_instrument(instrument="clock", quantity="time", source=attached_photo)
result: 4:02
